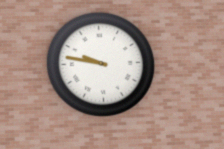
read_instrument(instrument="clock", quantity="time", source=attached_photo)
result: 9:47
